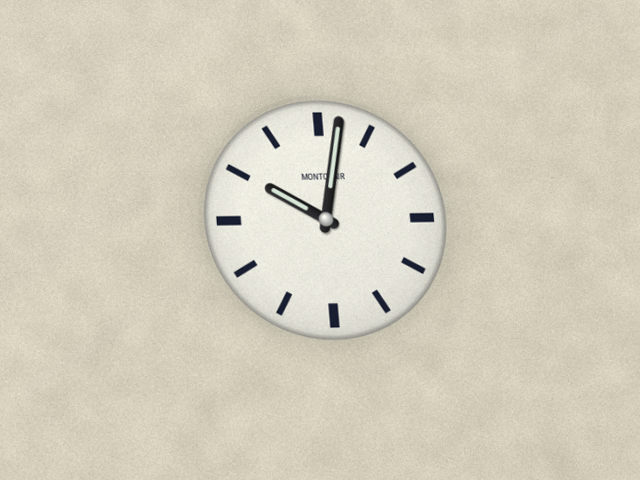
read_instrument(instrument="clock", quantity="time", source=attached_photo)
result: 10:02
